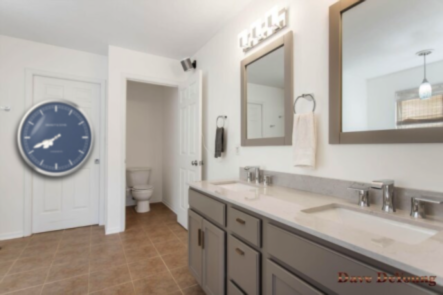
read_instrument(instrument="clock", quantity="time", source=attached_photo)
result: 7:41
